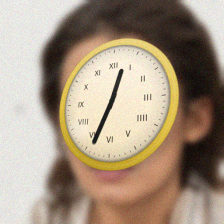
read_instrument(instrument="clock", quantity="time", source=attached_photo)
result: 12:34
